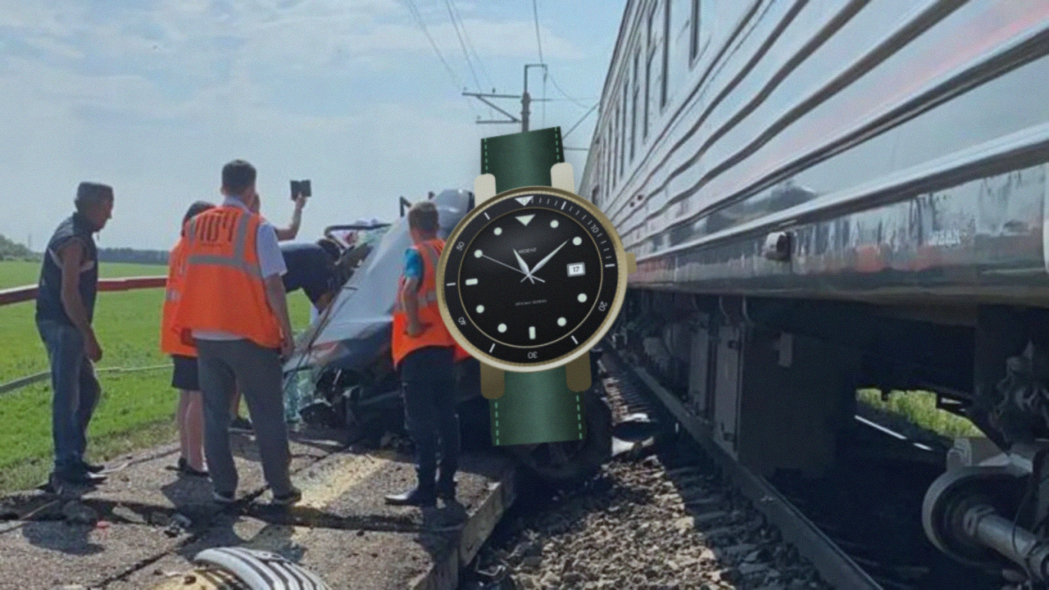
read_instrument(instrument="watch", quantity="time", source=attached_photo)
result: 11:08:50
